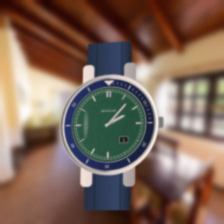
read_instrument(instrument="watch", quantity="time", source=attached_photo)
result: 2:07
